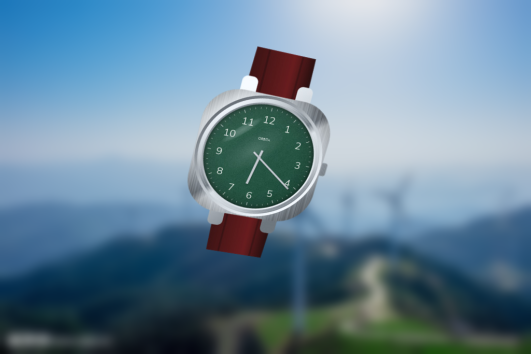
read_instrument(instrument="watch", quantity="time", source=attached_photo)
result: 6:21
